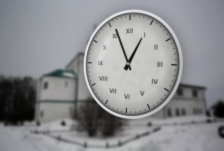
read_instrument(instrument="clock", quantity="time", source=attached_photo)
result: 12:56
